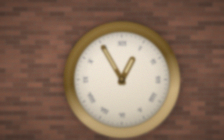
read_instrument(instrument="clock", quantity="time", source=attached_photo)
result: 12:55
